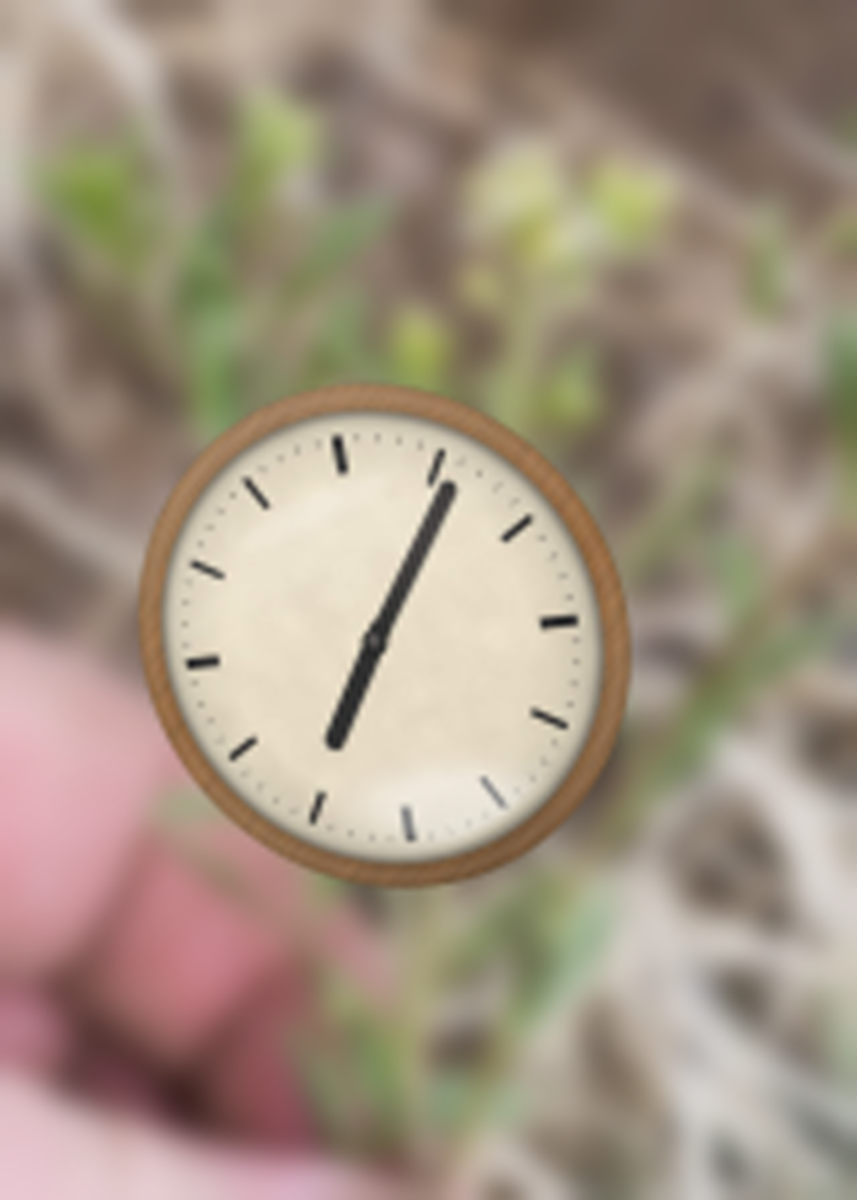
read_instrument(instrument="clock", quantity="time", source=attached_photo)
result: 7:06
